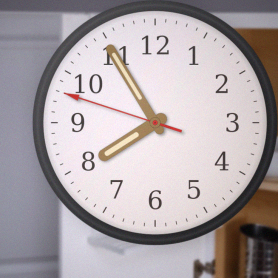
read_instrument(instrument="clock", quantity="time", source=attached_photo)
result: 7:54:48
